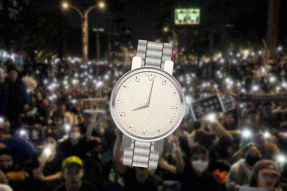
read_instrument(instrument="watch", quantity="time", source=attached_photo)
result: 8:01
